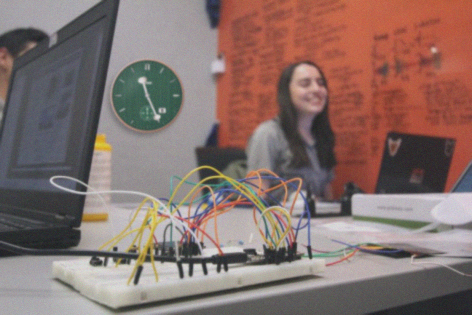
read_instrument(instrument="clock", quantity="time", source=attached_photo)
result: 11:26
